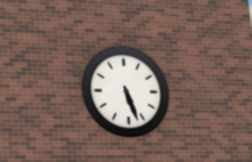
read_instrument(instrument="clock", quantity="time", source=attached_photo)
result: 5:27
